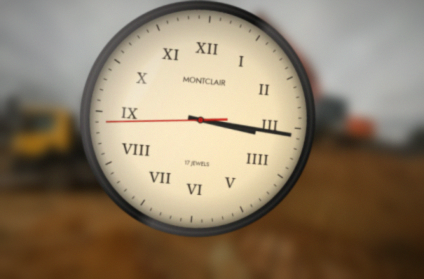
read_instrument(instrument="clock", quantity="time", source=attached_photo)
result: 3:15:44
